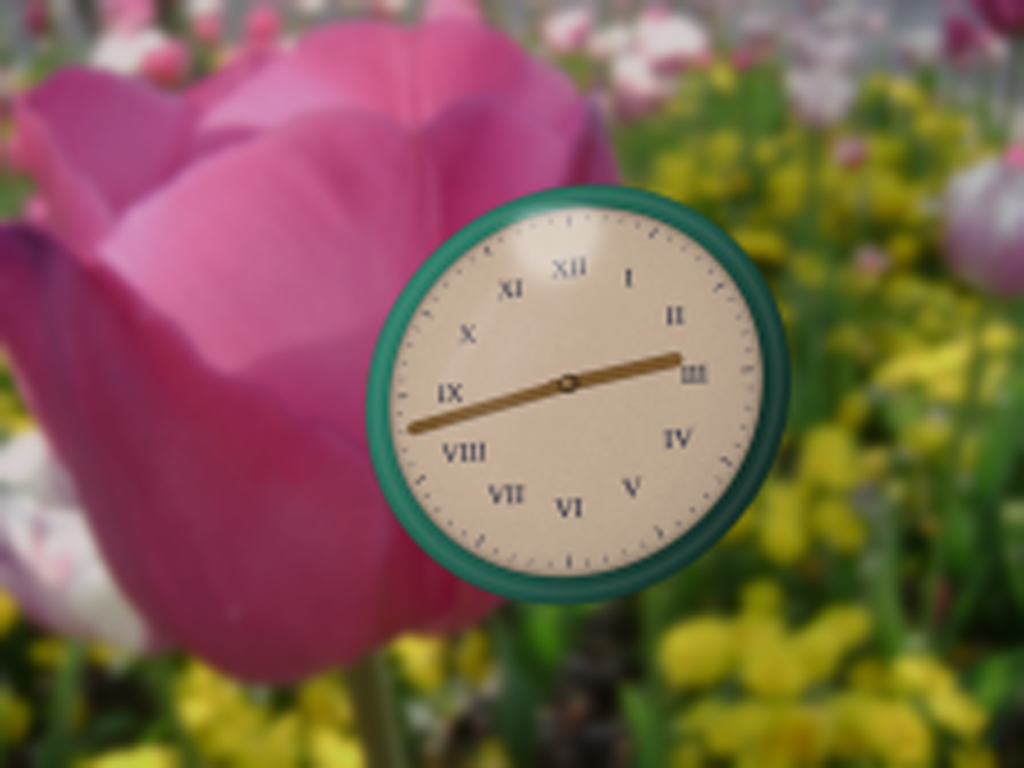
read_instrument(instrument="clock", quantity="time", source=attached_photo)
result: 2:43
